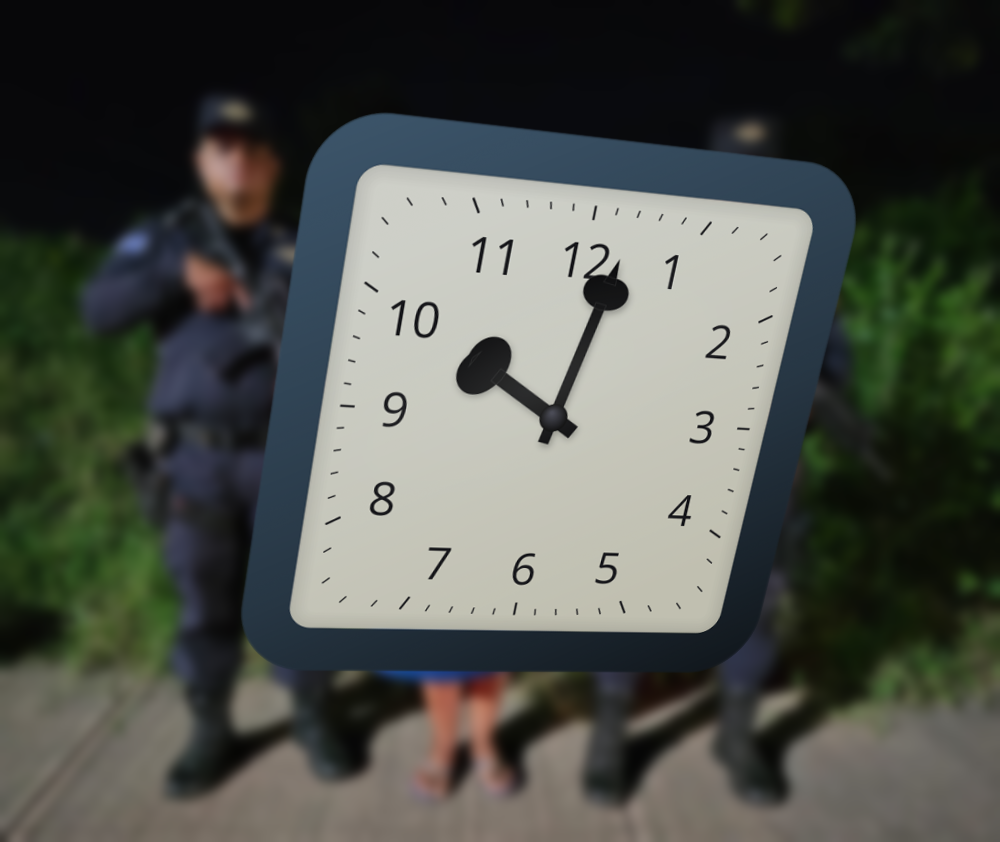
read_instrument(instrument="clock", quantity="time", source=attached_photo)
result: 10:02
